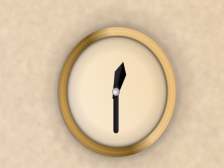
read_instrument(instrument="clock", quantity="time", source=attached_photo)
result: 12:30
